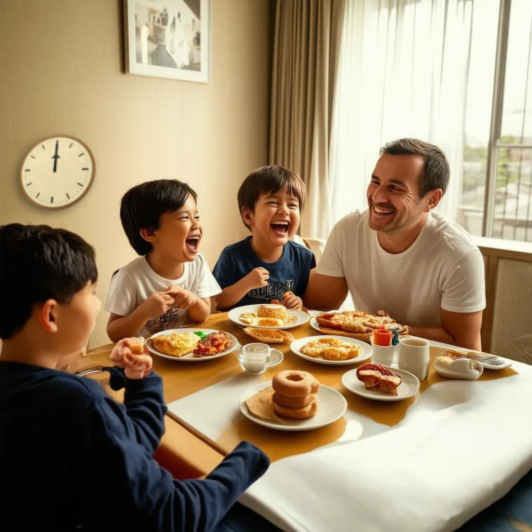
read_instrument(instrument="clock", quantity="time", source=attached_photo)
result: 12:00
